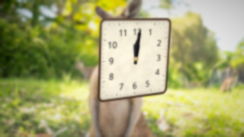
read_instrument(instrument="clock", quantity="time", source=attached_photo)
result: 12:01
